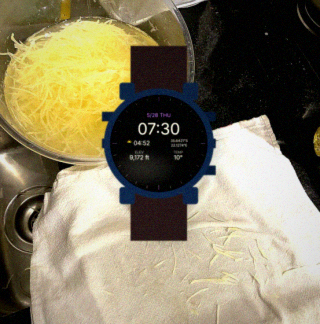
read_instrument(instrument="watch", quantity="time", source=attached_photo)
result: 7:30
